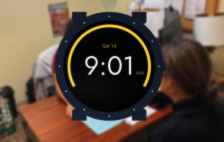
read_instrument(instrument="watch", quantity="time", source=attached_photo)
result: 9:01
